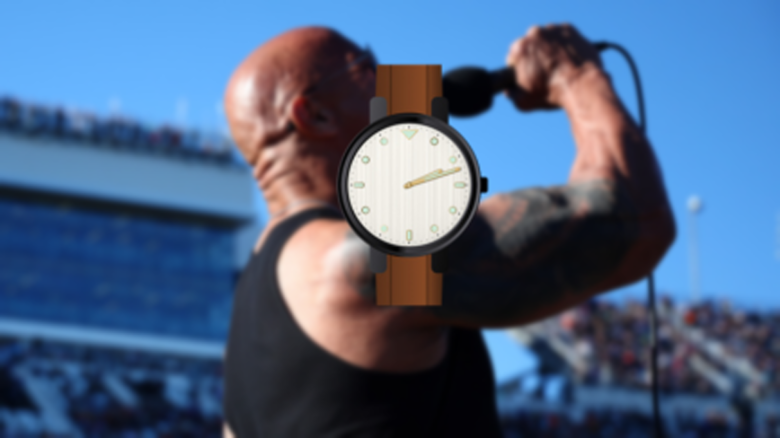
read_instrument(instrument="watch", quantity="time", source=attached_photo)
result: 2:12
